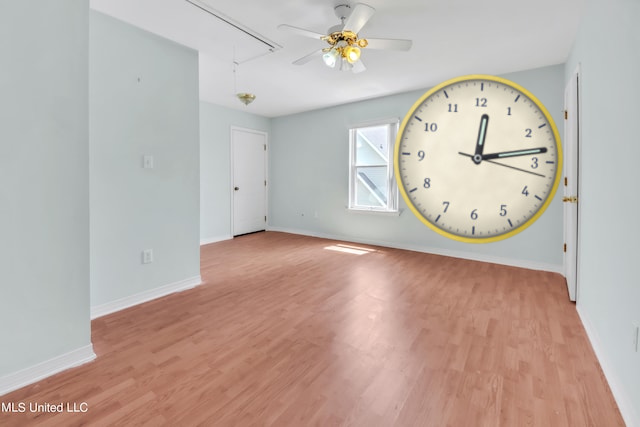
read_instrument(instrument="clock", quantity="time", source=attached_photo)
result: 12:13:17
